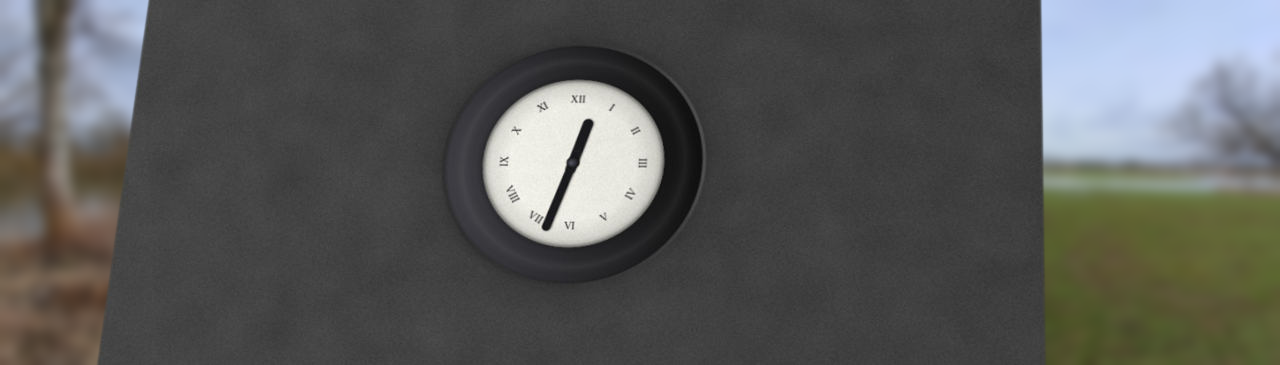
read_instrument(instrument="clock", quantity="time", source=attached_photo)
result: 12:33
